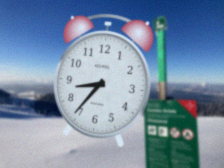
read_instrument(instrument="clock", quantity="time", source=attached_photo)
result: 8:36
